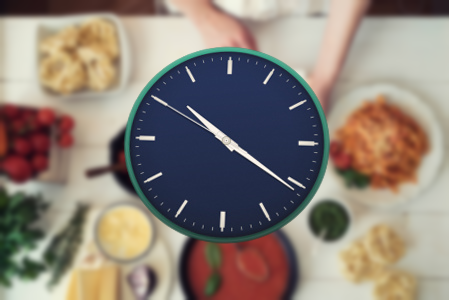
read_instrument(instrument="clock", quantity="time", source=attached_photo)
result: 10:20:50
